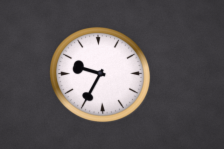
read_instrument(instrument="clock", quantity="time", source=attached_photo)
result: 9:35
